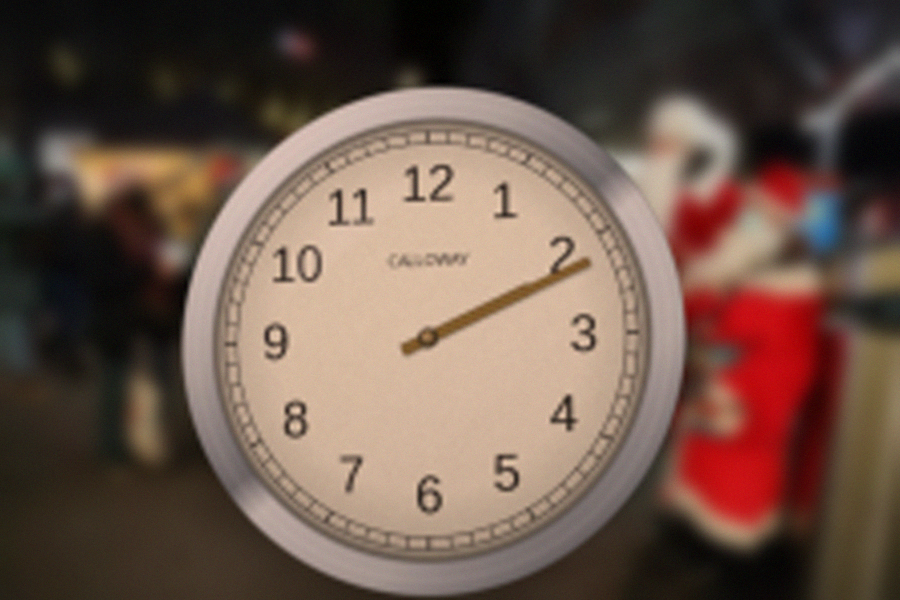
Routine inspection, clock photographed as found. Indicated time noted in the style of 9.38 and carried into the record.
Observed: 2.11
